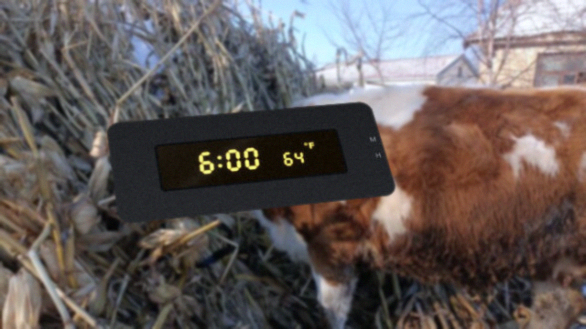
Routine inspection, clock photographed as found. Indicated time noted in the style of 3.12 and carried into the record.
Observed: 6.00
